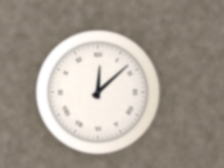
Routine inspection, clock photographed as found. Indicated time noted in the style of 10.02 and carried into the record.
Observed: 12.08
